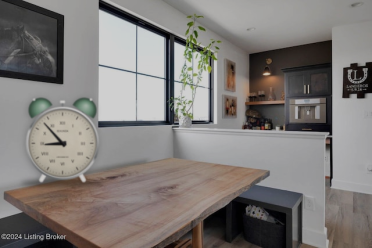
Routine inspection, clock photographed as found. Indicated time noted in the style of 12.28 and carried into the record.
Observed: 8.53
